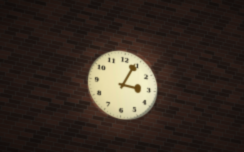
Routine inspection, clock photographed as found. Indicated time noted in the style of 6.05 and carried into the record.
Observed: 3.04
